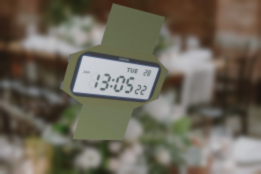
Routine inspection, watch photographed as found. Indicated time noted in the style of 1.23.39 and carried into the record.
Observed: 13.05.22
